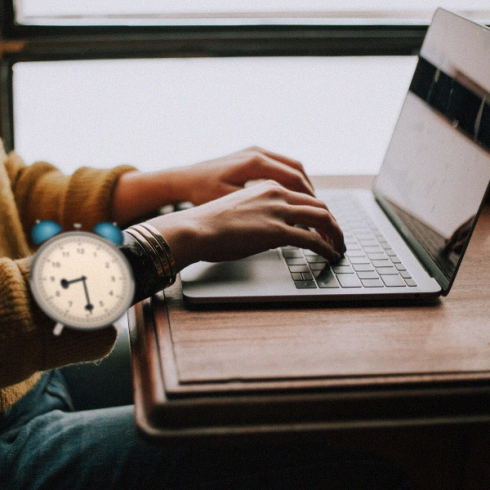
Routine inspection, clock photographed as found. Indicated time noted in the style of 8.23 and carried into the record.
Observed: 8.29
